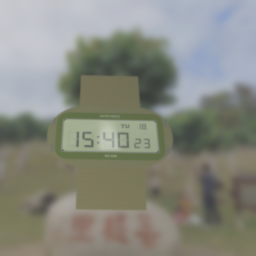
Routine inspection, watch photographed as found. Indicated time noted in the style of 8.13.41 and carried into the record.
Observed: 15.40.23
